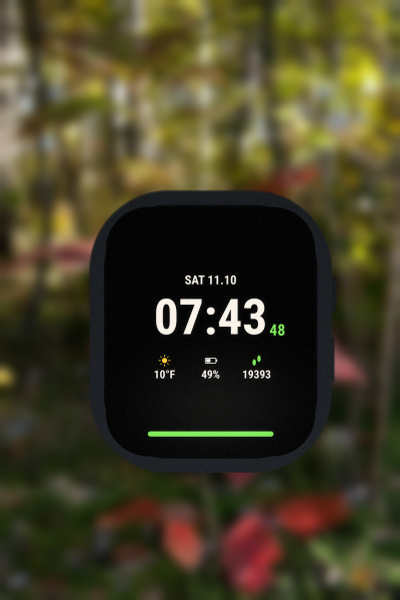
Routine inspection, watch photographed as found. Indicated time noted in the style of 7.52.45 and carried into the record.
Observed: 7.43.48
